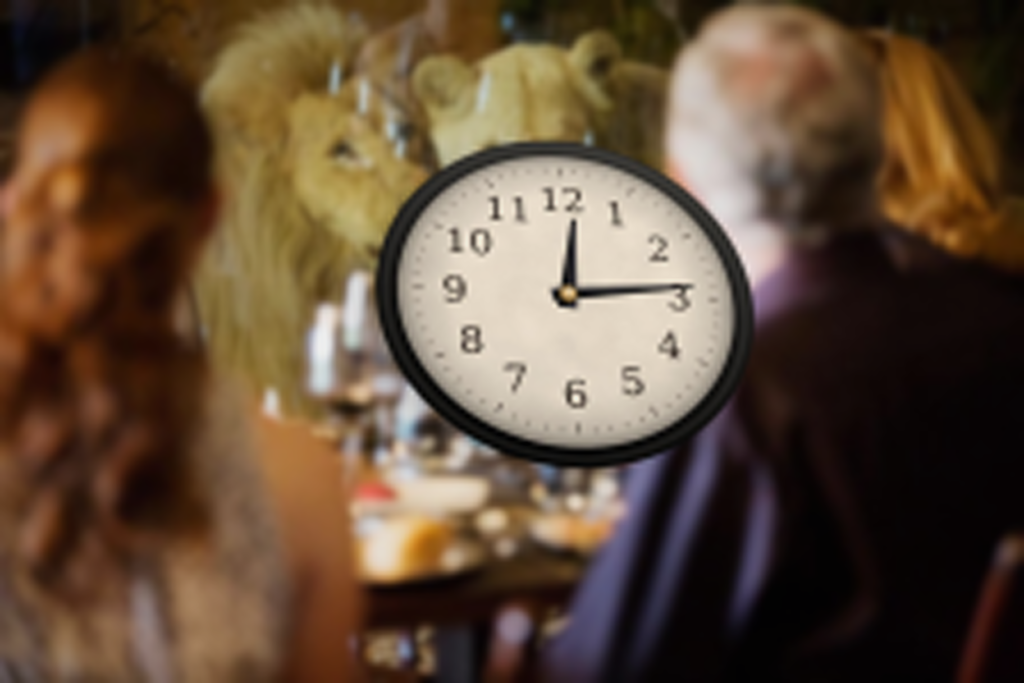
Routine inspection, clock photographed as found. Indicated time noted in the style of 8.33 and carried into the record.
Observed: 12.14
